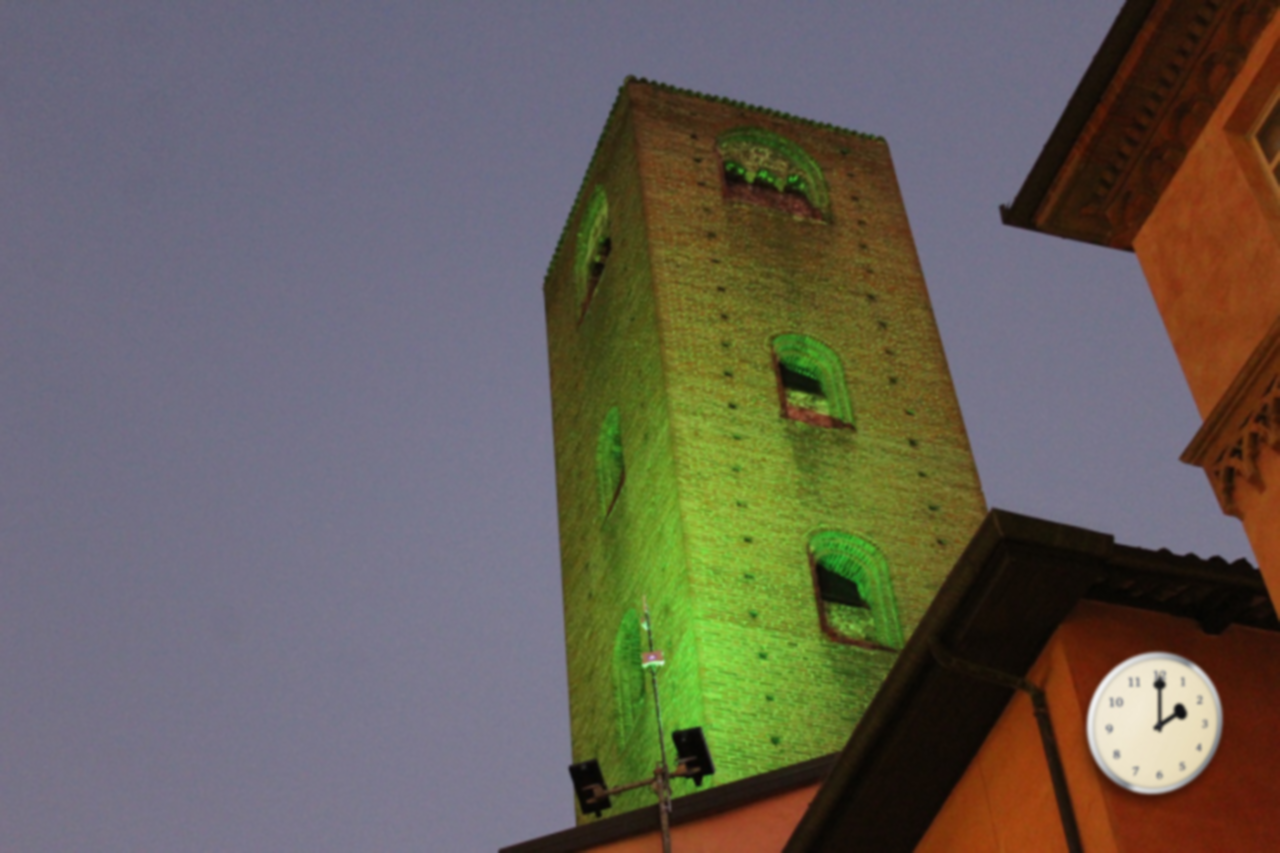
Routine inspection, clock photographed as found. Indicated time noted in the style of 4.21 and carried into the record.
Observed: 2.00
